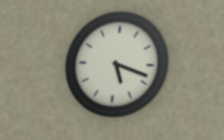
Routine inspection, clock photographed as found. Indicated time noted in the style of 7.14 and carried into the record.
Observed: 5.18
